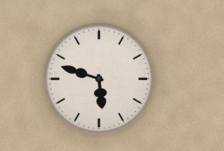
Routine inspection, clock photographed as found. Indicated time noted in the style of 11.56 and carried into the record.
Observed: 5.48
